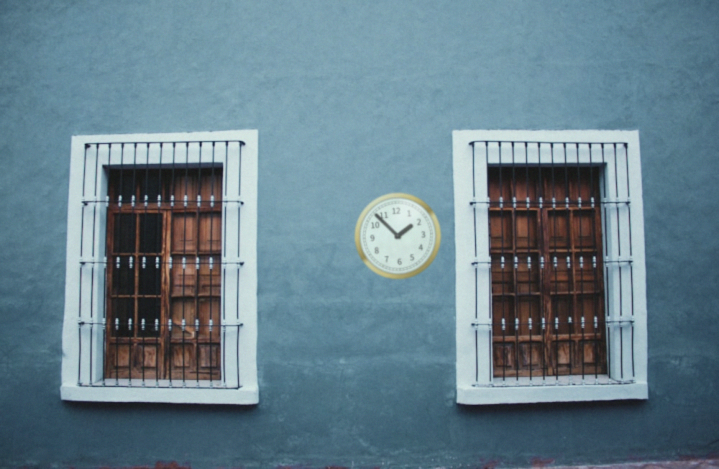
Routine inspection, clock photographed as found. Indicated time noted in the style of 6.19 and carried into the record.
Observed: 1.53
